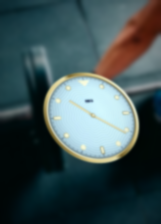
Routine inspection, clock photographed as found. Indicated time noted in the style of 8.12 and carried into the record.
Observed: 10.21
